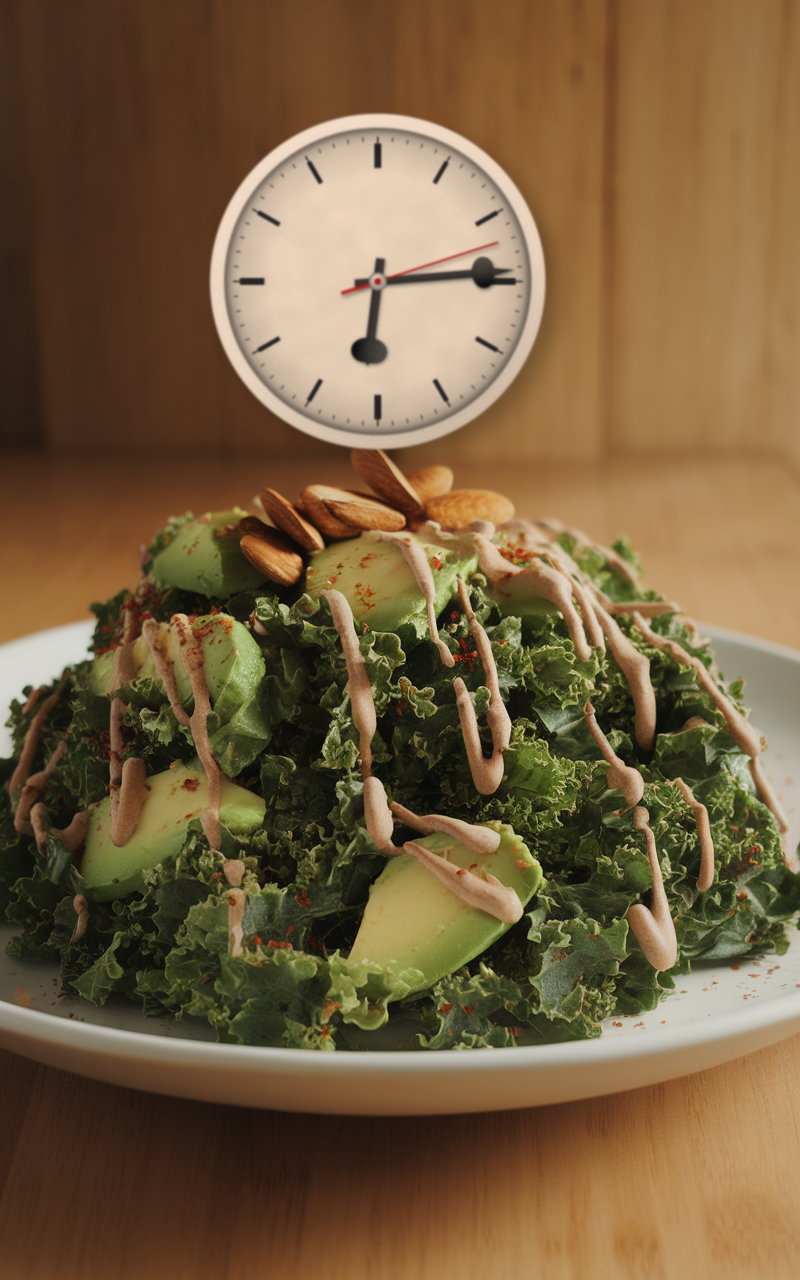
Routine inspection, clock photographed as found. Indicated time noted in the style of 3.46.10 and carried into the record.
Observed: 6.14.12
